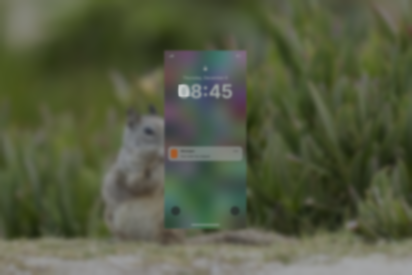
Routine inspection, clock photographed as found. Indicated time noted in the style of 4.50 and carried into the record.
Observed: 8.45
